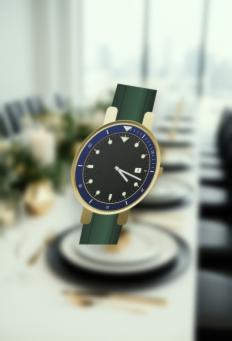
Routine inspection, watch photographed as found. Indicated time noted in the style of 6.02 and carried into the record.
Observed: 4.18
